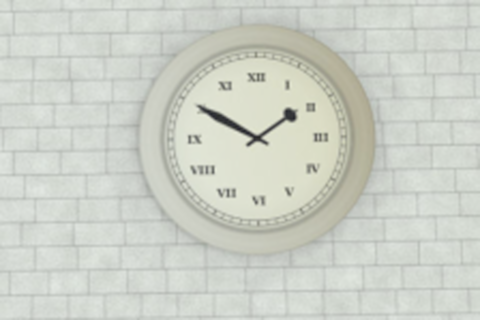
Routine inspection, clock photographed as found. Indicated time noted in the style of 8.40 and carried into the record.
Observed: 1.50
